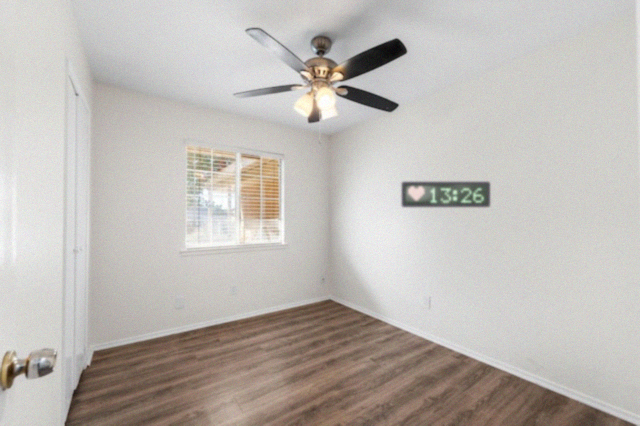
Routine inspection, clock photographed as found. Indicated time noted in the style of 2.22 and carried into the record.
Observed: 13.26
